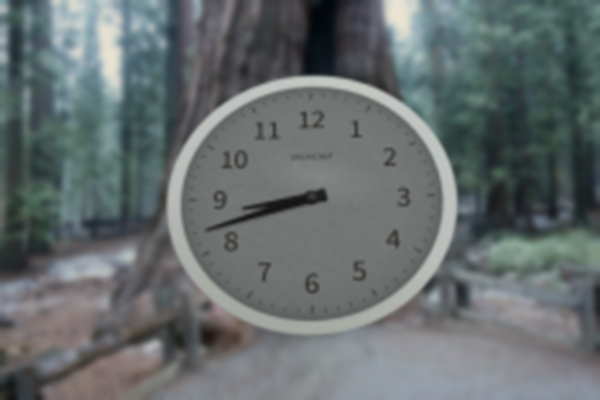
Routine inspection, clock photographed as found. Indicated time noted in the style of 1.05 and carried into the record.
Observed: 8.42
